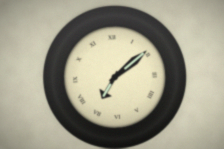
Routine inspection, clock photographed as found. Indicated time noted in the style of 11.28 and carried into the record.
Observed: 7.09
